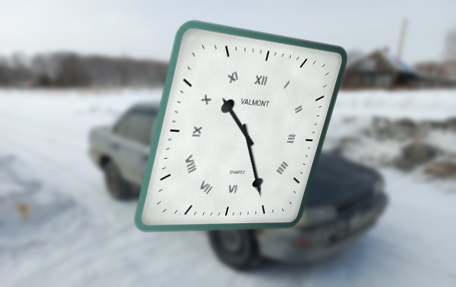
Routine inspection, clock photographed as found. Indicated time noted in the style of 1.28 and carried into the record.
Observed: 10.25
